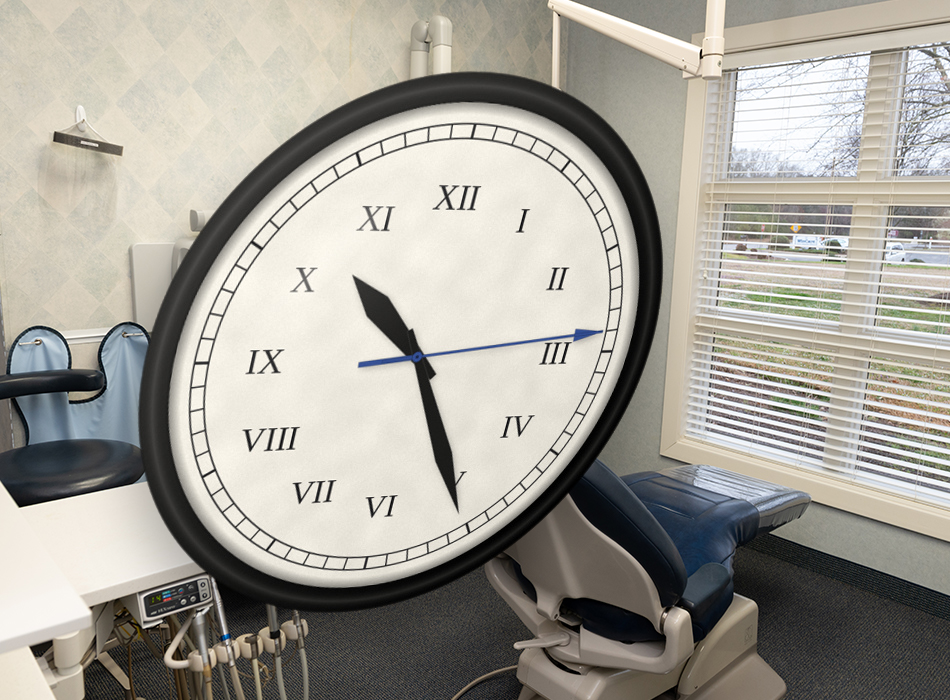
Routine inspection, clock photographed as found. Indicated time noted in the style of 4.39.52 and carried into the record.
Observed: 10.25.14
